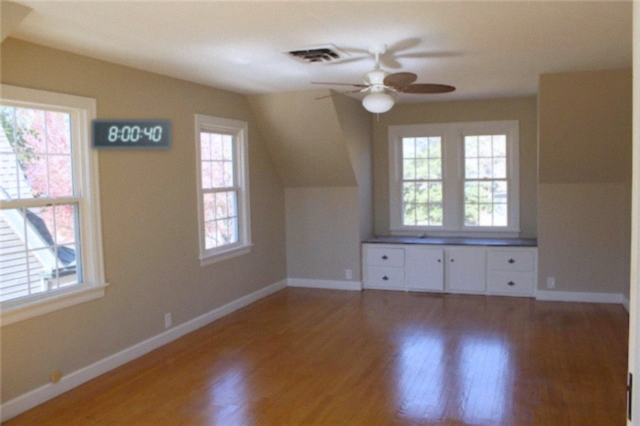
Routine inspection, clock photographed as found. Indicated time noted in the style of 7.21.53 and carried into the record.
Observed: 8.00.40
